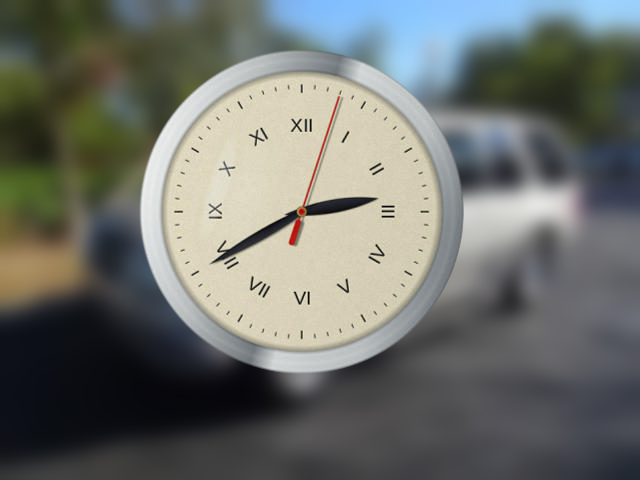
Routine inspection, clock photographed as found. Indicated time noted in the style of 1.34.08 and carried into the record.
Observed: 2.40.03
